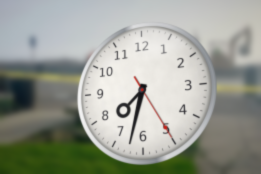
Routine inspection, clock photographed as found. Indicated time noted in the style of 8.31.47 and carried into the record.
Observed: 7.32.25
